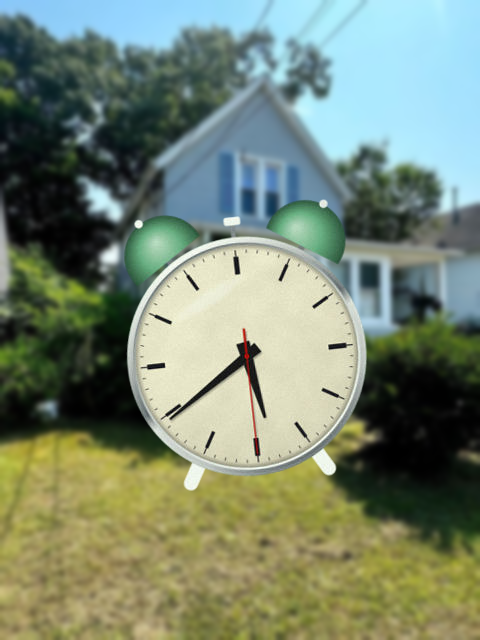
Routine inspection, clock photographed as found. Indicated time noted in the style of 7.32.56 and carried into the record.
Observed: 5.39.30
